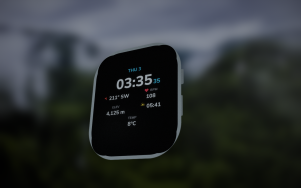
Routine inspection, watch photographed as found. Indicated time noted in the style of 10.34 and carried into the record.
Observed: 3.35
